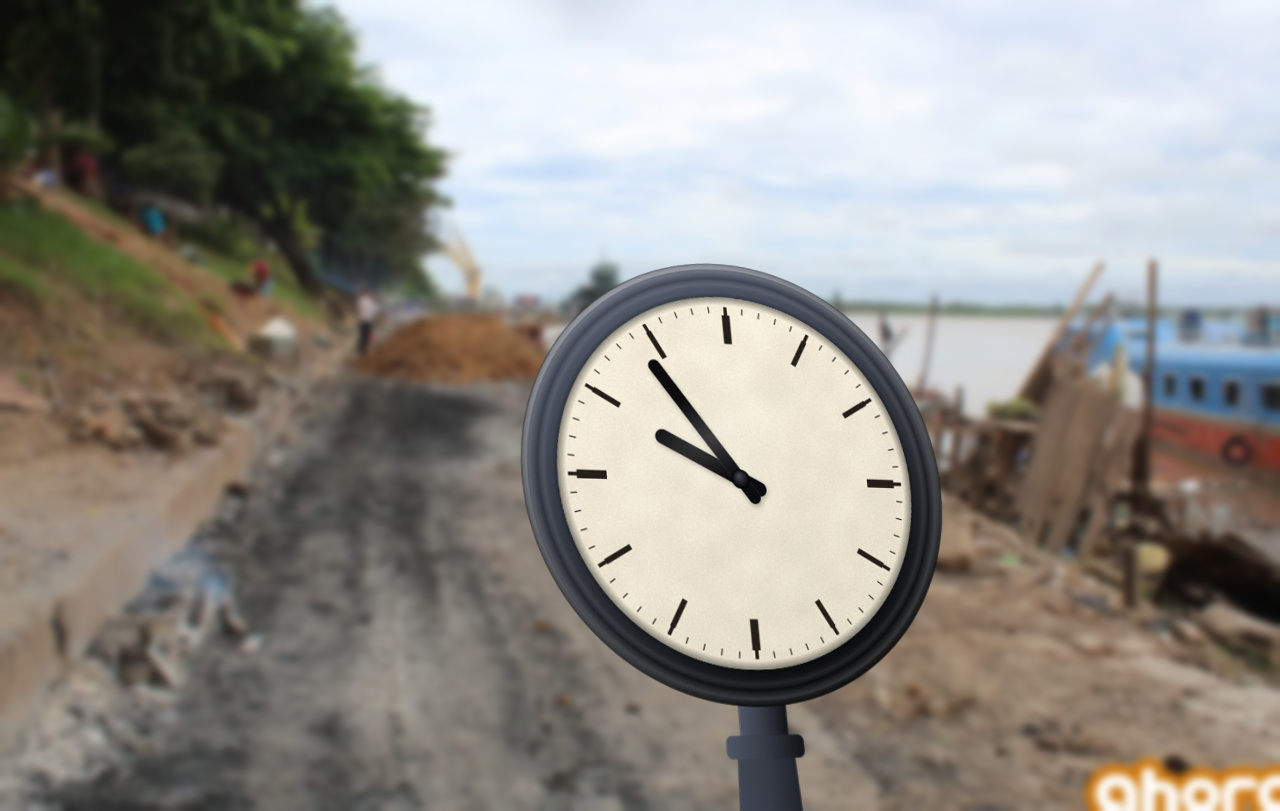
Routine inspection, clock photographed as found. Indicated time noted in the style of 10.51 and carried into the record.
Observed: 9.54
